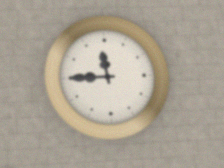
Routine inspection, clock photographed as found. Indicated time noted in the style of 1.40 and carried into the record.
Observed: 11.45
